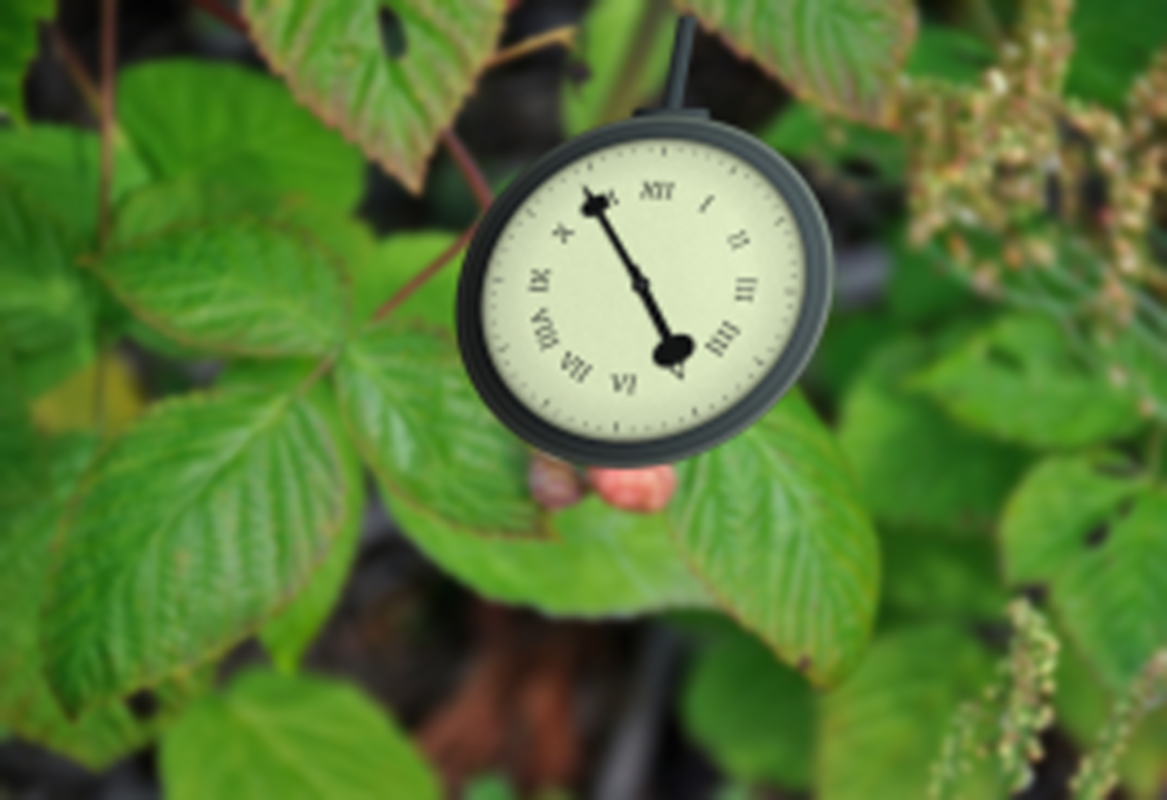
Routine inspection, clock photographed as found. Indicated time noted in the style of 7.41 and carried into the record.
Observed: 4.54
